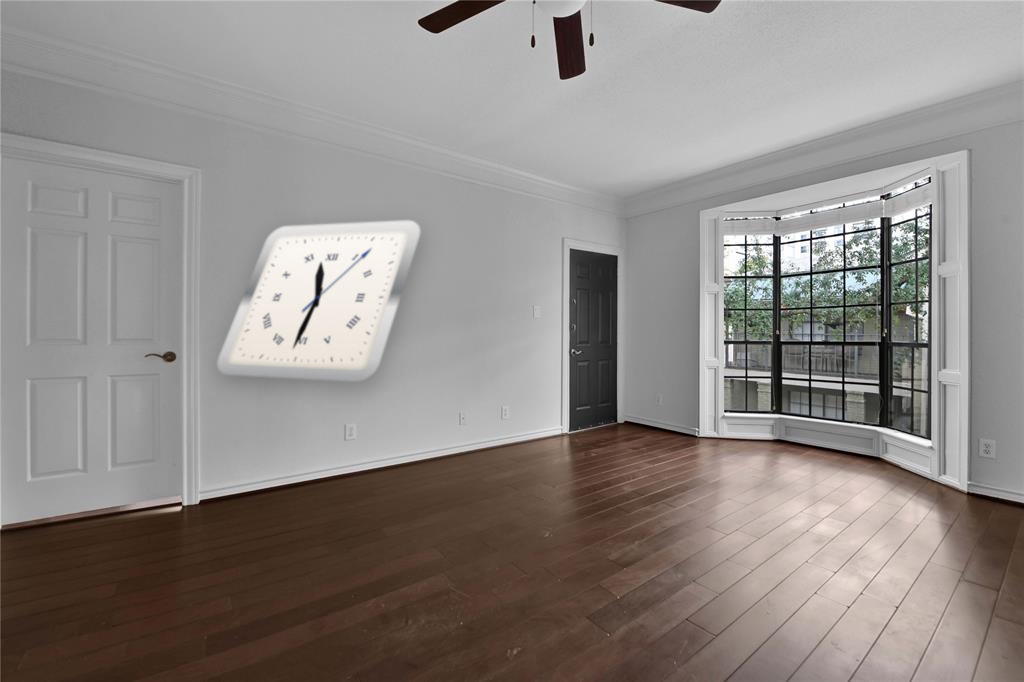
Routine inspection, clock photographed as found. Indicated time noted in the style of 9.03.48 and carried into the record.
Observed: 11.31.06
